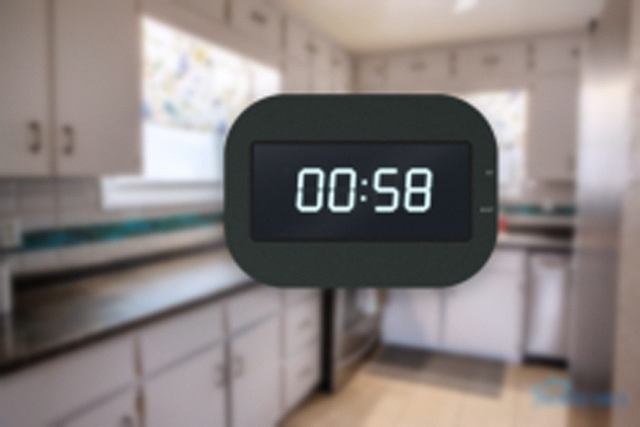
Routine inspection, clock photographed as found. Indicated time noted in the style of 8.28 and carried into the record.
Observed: 0.58
